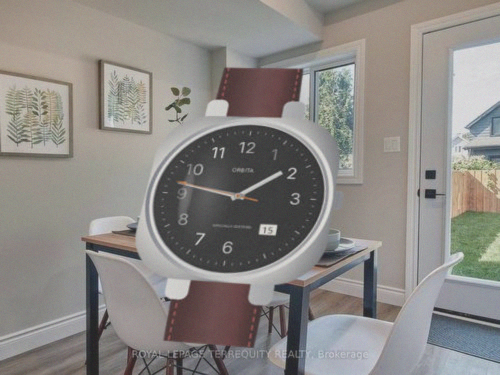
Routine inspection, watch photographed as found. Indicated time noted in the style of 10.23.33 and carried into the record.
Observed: 1.46.47
